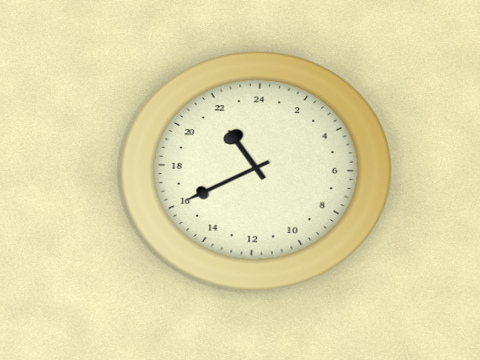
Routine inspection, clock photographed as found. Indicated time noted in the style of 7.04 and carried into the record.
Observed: 21.40
